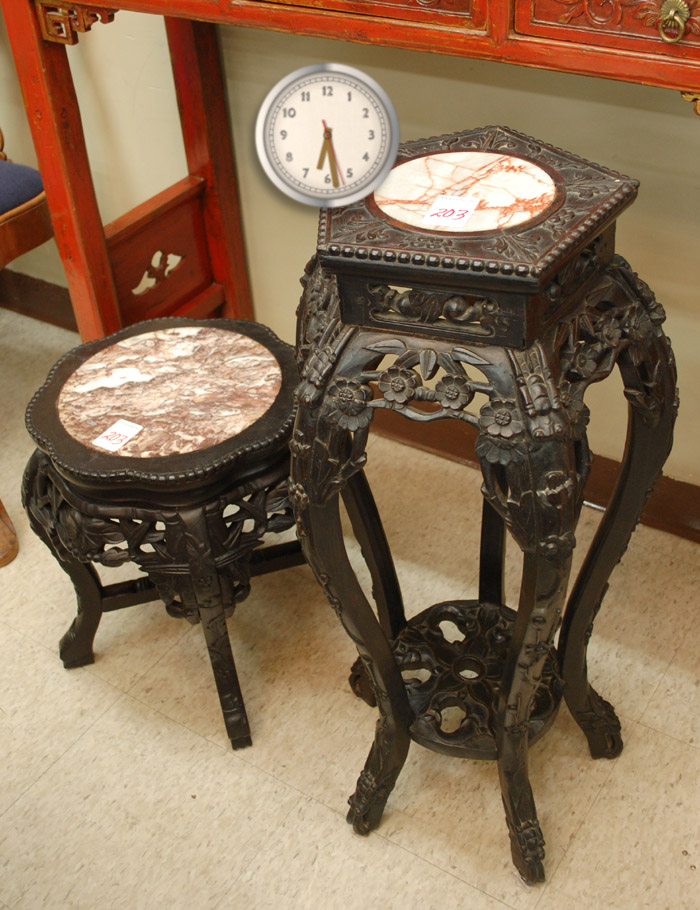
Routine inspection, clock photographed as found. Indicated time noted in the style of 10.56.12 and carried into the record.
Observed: 6.28.27
